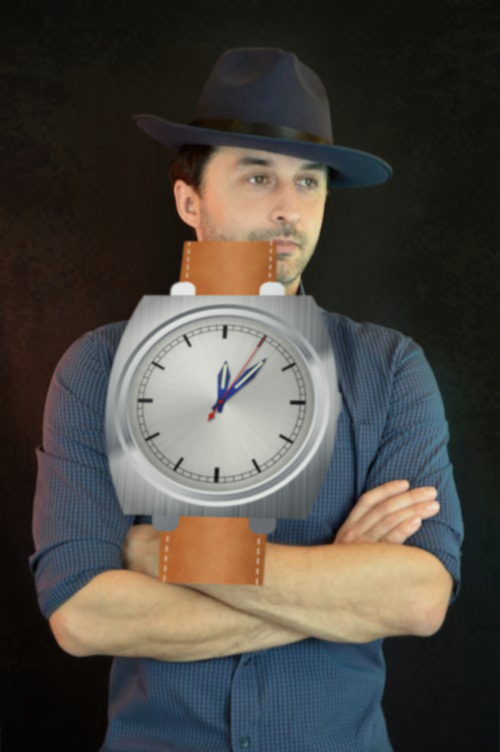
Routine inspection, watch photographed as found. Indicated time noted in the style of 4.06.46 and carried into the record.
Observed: 12.07.05
